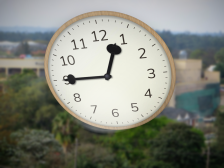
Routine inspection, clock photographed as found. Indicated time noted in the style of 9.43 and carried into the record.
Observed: 12.45
